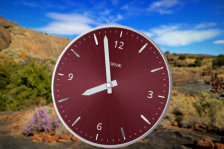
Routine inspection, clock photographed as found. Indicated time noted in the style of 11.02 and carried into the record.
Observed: 7.57
